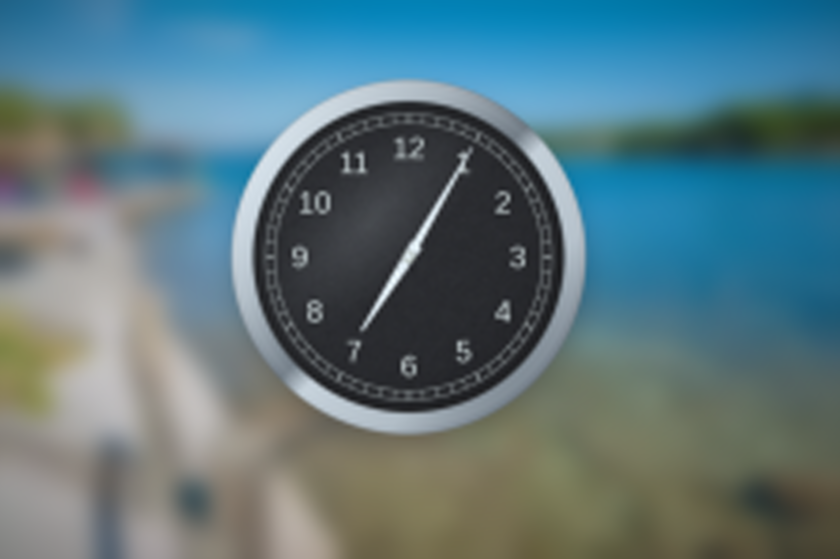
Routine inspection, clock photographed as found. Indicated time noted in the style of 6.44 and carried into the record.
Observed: 7.05
